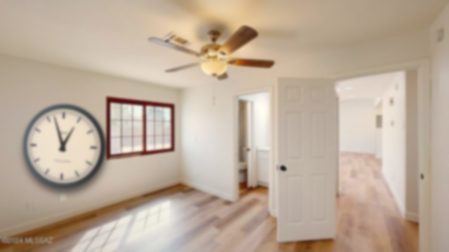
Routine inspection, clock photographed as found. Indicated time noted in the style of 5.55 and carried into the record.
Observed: 12.57
